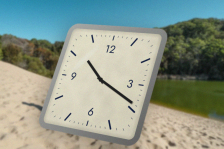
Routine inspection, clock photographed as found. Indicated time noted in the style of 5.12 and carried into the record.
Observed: 10.19
